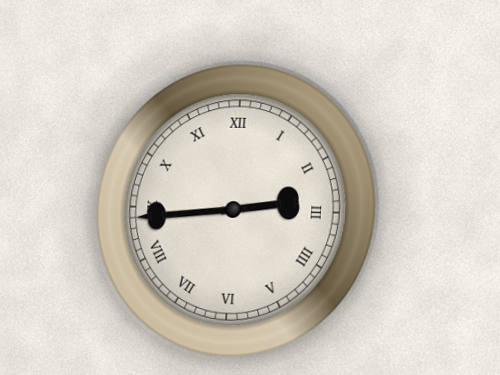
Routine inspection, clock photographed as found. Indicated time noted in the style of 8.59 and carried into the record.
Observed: 2.44
